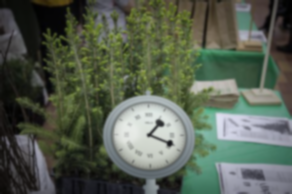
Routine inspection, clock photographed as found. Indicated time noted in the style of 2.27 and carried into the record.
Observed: 1.19
